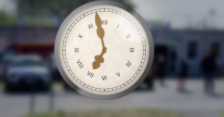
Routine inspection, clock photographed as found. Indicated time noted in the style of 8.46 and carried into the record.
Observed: 6.58
